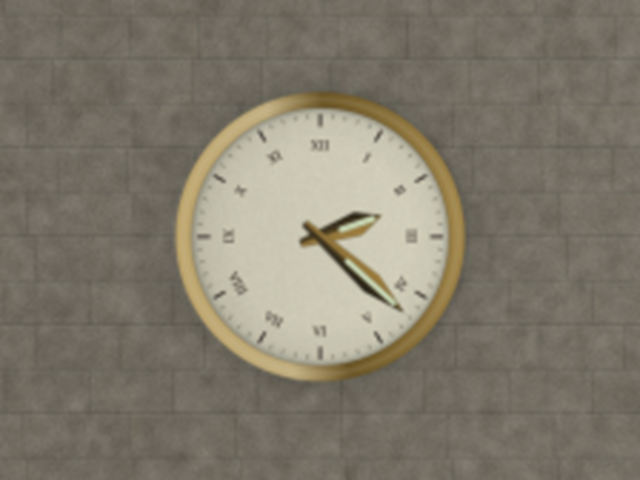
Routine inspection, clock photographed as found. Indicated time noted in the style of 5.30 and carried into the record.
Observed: 2.22
